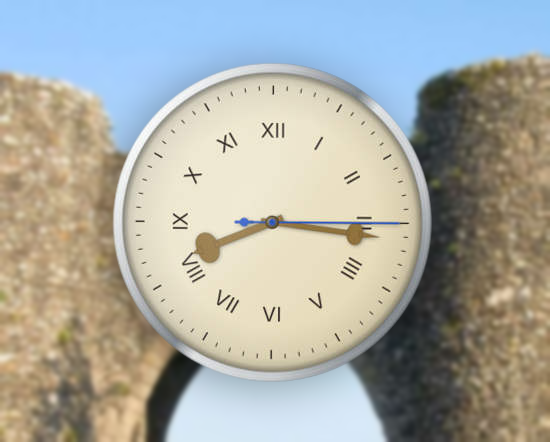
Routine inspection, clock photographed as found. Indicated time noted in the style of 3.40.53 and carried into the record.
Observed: 8.16.15
